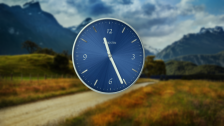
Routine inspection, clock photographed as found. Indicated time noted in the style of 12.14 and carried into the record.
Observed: 11.26
